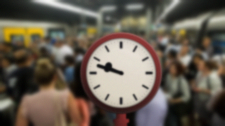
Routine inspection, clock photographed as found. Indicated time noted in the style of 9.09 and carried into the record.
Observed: 9.48
